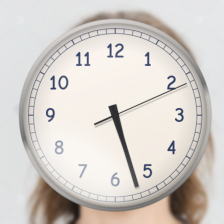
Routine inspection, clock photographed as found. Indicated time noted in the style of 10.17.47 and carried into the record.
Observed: 5.27.11
